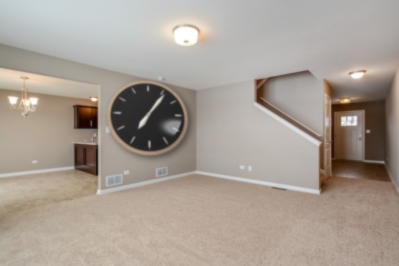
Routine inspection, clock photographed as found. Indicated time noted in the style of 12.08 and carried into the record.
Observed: 7.06
